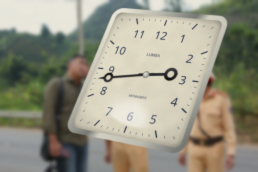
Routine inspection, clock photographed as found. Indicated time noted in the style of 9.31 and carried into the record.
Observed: 2.43
